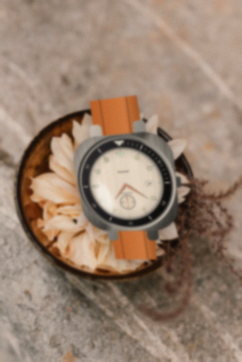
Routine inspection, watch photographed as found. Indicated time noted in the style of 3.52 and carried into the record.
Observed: 7.21
